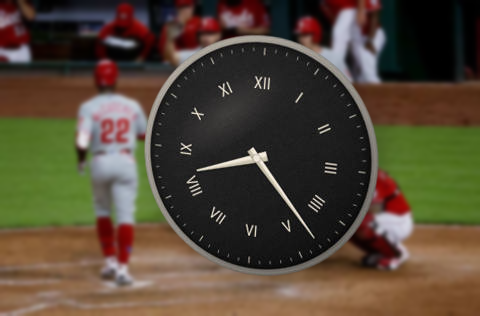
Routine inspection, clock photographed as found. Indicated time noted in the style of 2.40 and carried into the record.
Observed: 8.23
